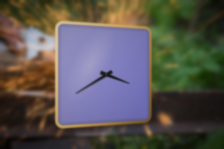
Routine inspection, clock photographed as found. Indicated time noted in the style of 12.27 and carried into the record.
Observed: 3.40
